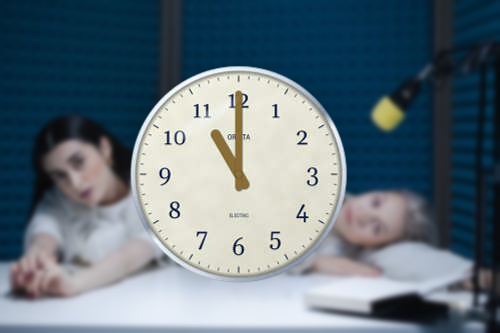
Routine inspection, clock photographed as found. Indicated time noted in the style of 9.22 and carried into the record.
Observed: 11.00
